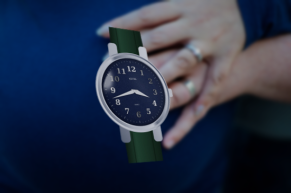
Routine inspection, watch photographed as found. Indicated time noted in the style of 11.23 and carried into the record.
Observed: 3.42
